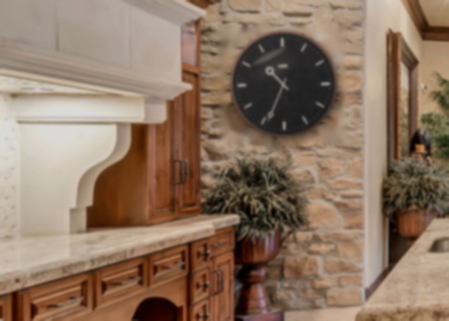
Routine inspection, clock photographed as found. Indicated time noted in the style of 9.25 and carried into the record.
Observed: 10.34
